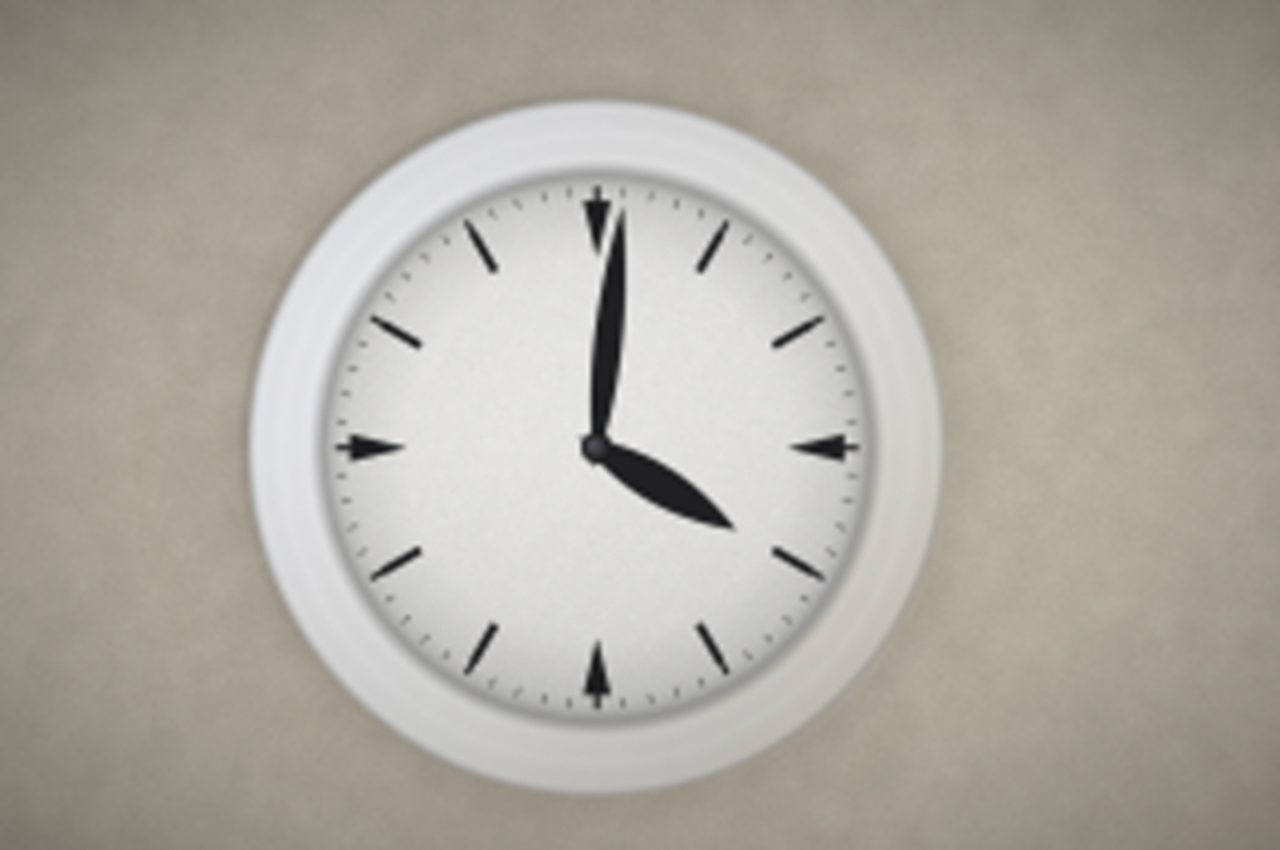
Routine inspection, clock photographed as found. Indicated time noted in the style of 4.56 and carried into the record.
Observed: 4.01
